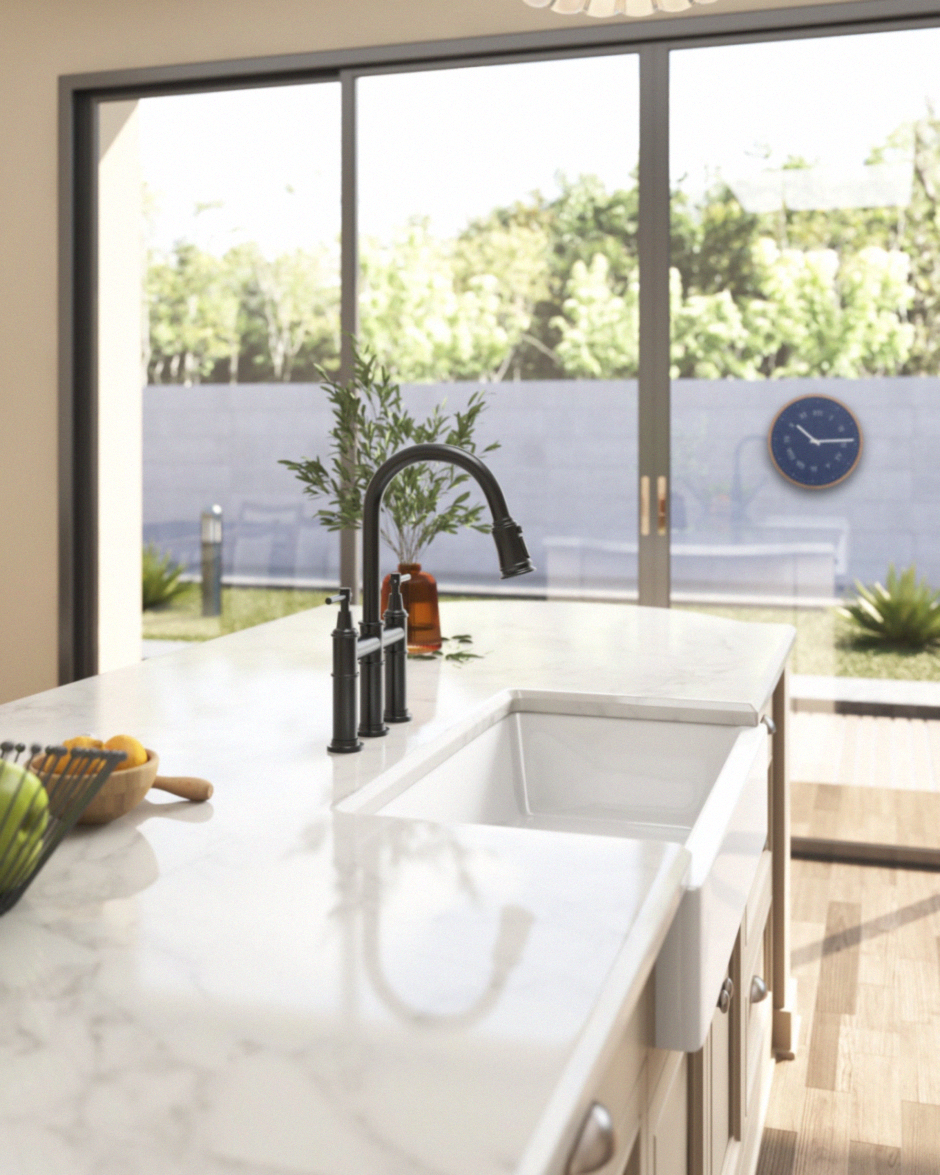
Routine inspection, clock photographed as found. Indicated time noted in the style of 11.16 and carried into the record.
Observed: 10.14
